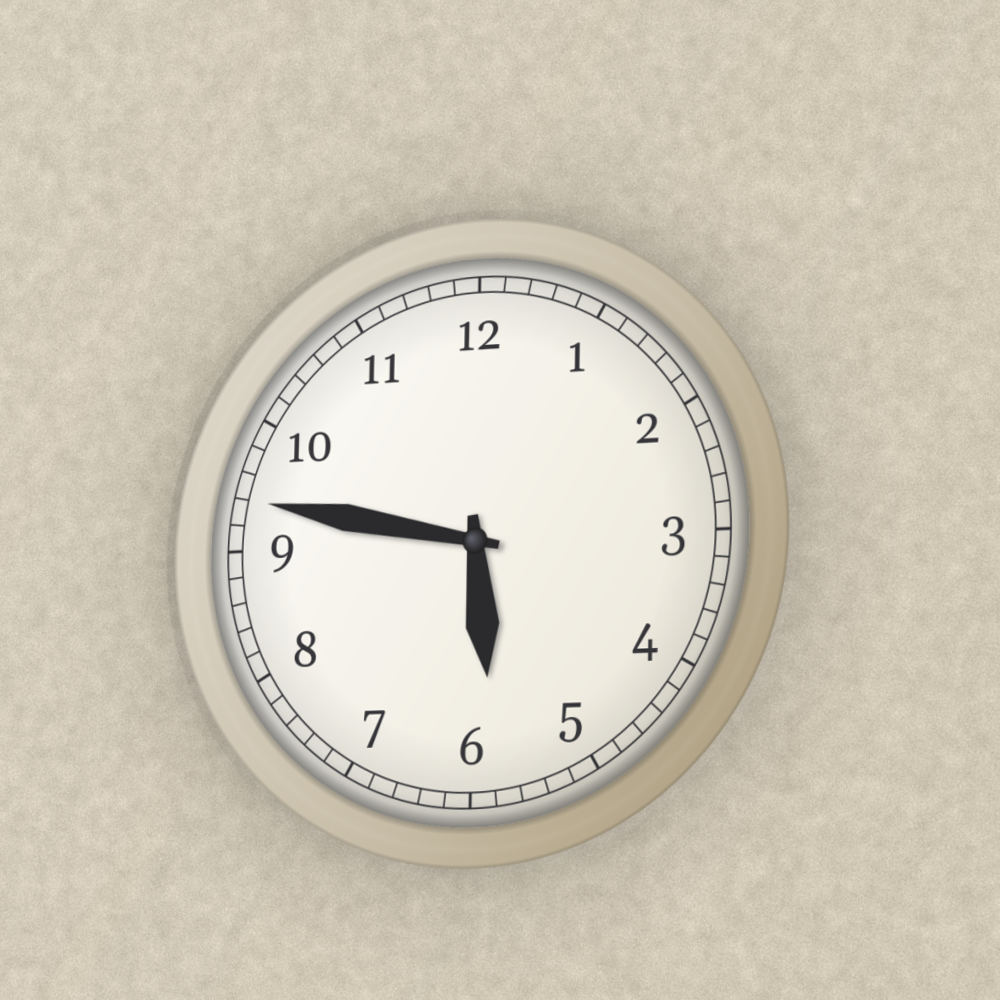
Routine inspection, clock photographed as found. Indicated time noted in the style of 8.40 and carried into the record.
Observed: 5.47
